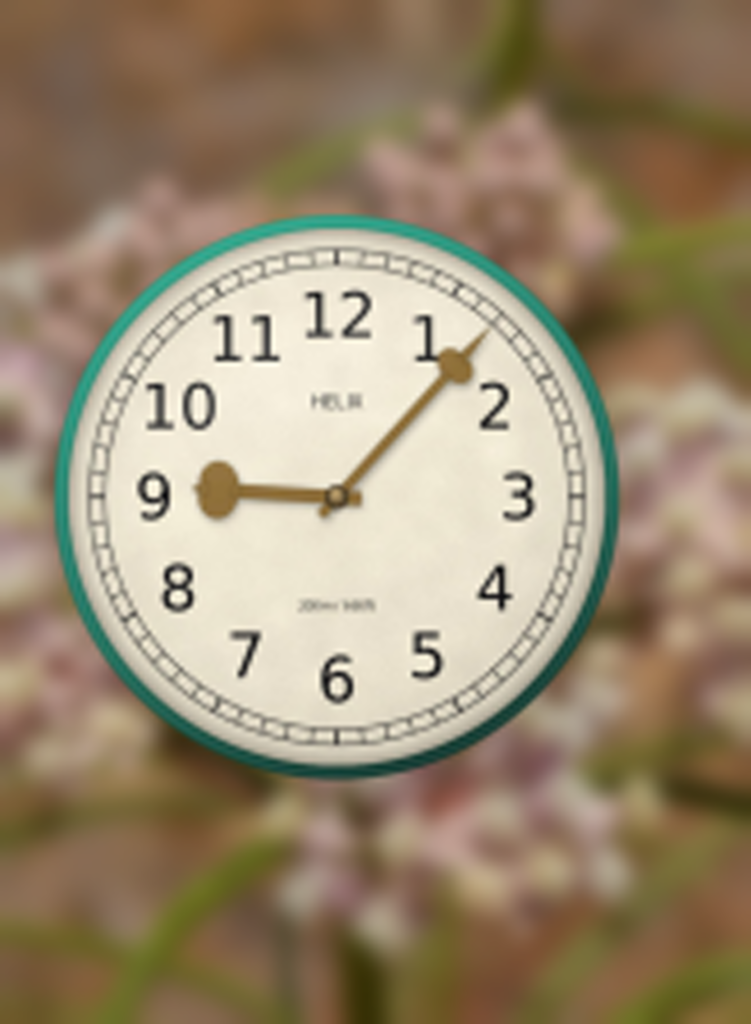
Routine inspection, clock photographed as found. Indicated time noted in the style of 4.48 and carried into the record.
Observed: 9.07
